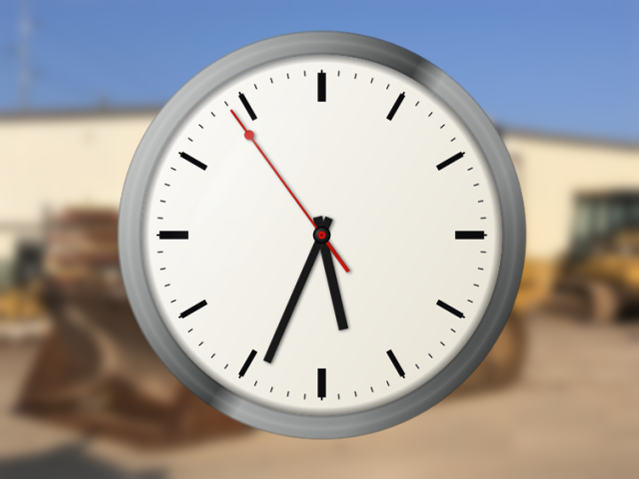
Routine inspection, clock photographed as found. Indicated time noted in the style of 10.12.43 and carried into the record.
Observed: 5.33.54
